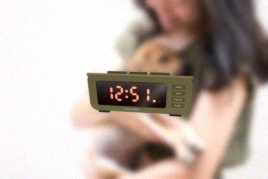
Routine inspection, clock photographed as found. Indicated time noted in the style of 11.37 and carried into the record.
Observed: 12.51
